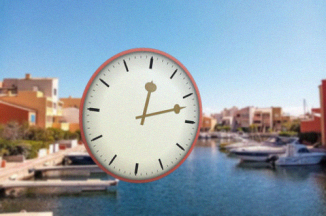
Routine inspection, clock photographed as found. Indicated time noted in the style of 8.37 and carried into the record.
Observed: 12.12
